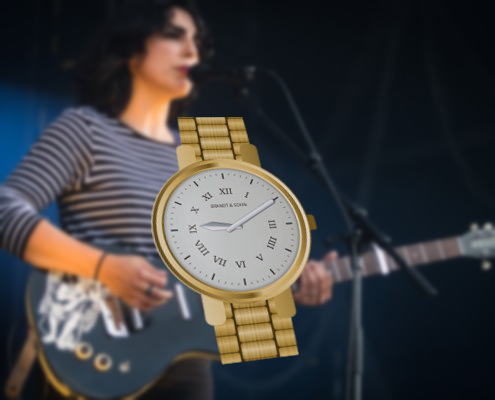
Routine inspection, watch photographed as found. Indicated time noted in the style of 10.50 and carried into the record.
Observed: 9.10
